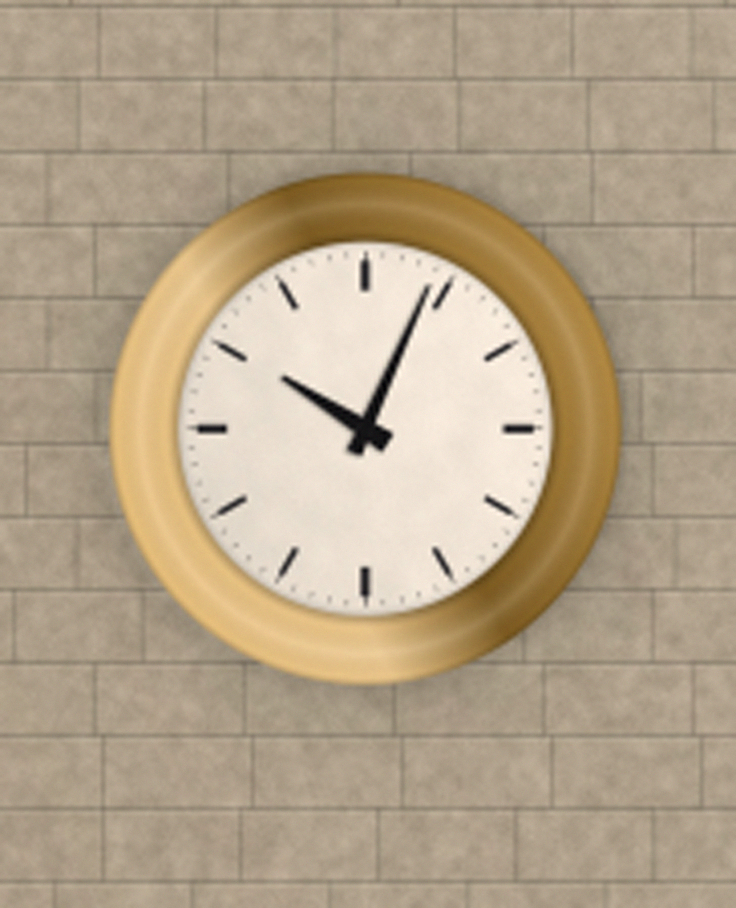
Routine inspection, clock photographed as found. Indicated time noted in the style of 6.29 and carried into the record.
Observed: 10.04
